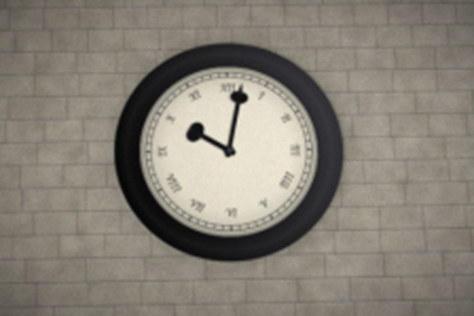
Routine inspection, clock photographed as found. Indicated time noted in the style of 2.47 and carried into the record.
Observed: 10.02
